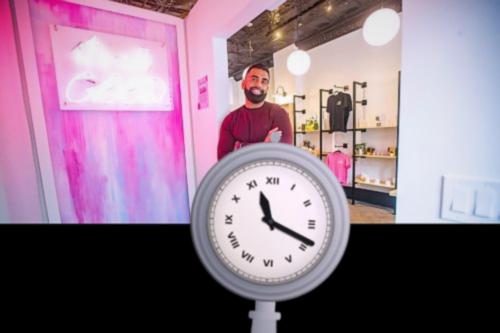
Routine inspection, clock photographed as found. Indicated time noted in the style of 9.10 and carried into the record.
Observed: 11.19
